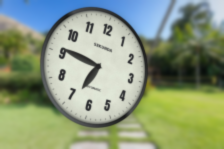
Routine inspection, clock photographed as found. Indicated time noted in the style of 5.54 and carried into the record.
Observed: 6.46
